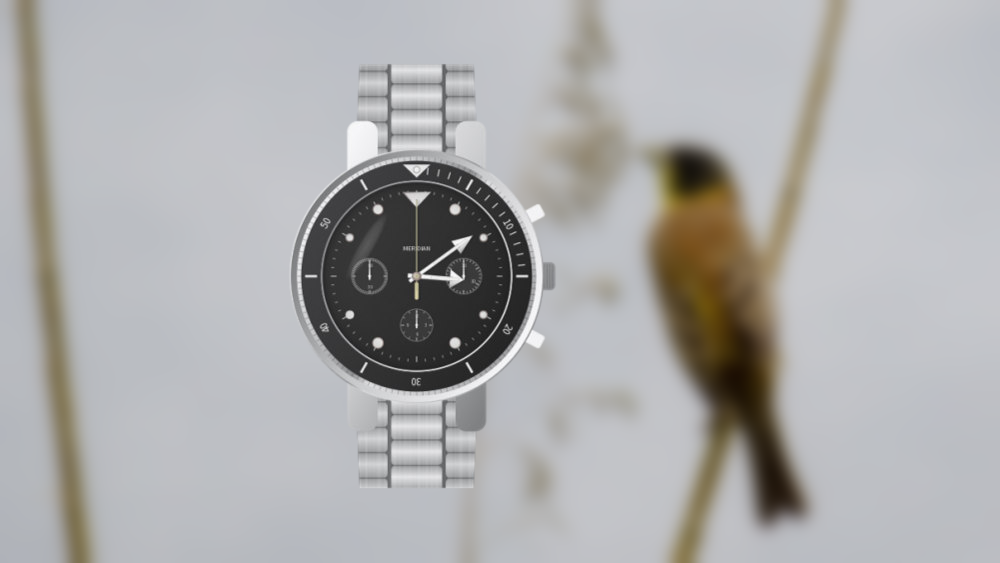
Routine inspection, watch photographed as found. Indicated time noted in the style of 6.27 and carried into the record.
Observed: 3.09
